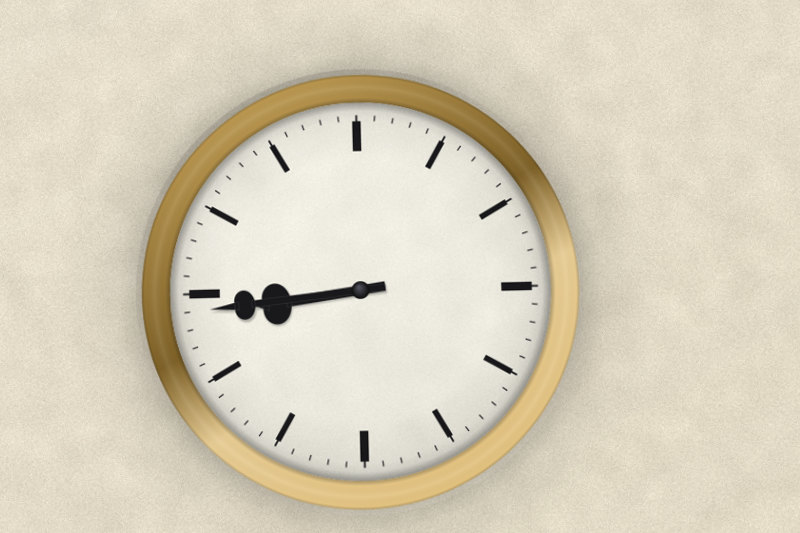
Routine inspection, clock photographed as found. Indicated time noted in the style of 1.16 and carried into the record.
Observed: 8.44
